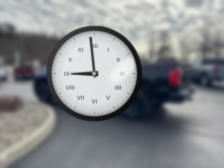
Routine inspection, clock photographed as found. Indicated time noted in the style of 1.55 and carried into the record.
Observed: 8.59
